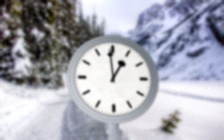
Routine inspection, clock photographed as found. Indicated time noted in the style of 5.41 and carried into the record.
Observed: 12.59
